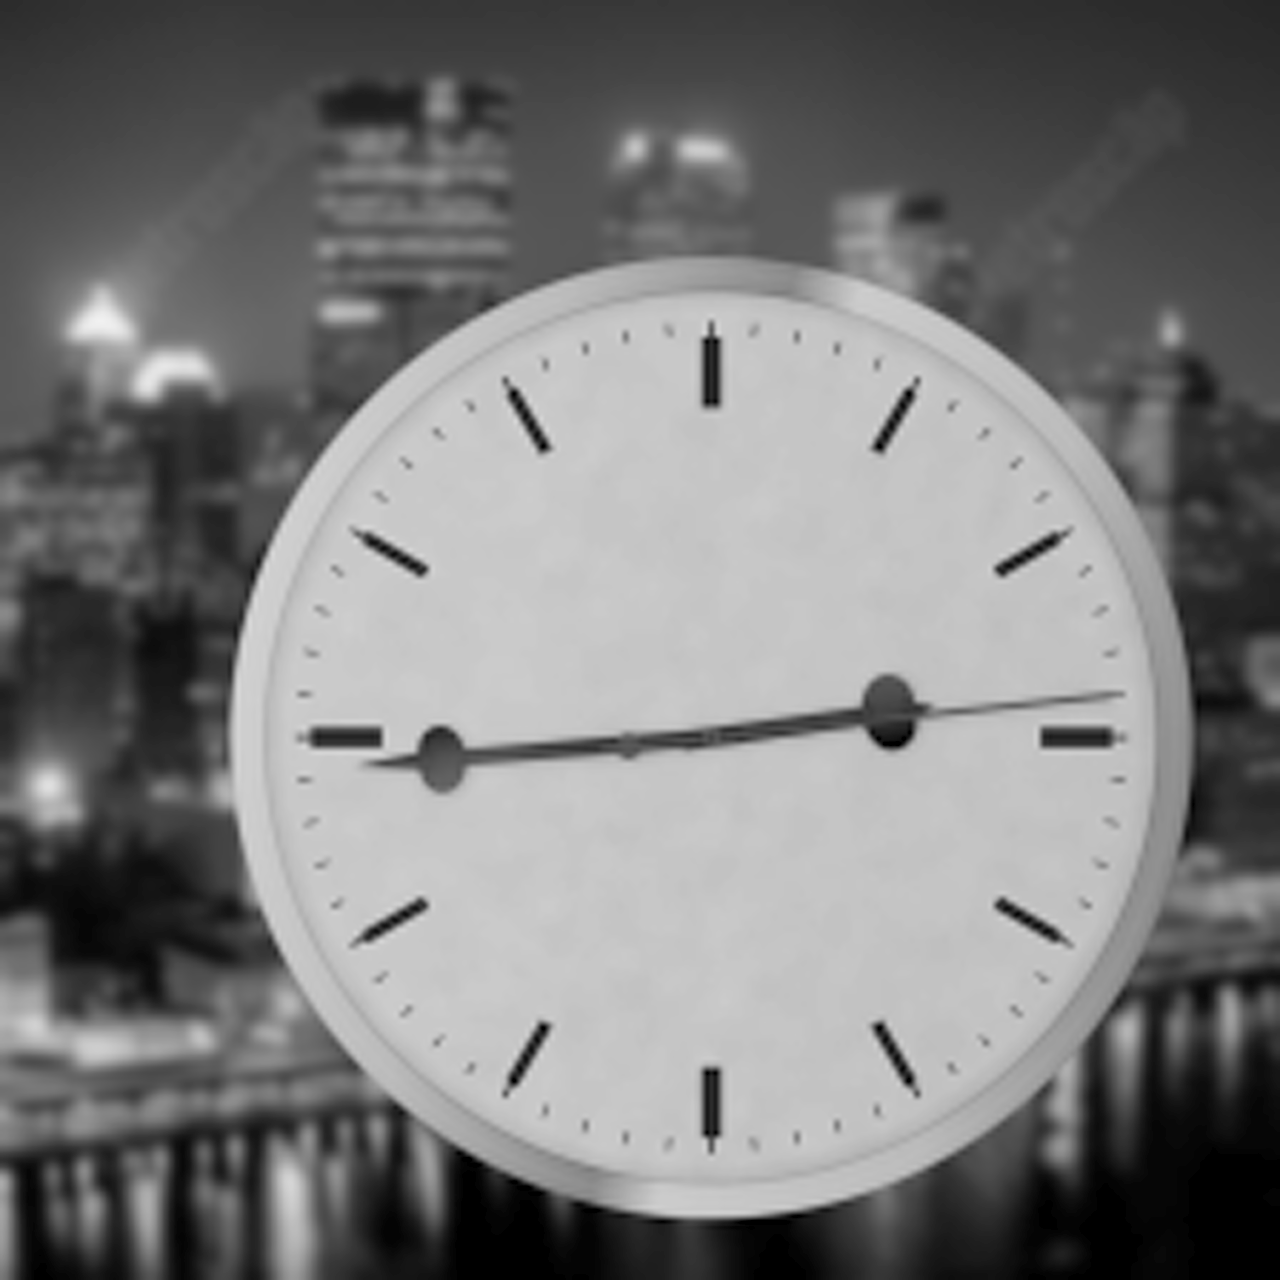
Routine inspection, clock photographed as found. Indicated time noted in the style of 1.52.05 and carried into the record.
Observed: 2.44.14
